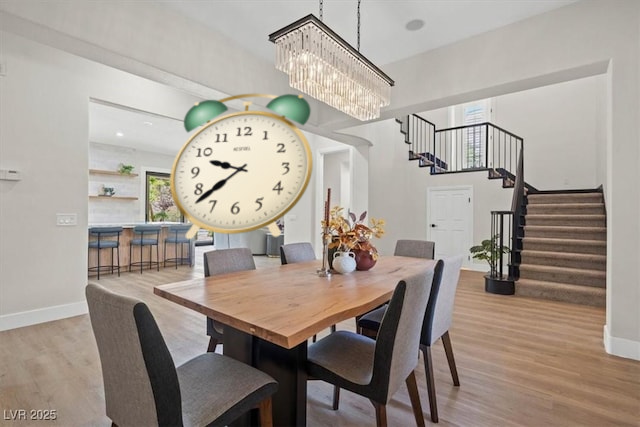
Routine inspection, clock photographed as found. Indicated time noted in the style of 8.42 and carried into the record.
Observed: 9.38
